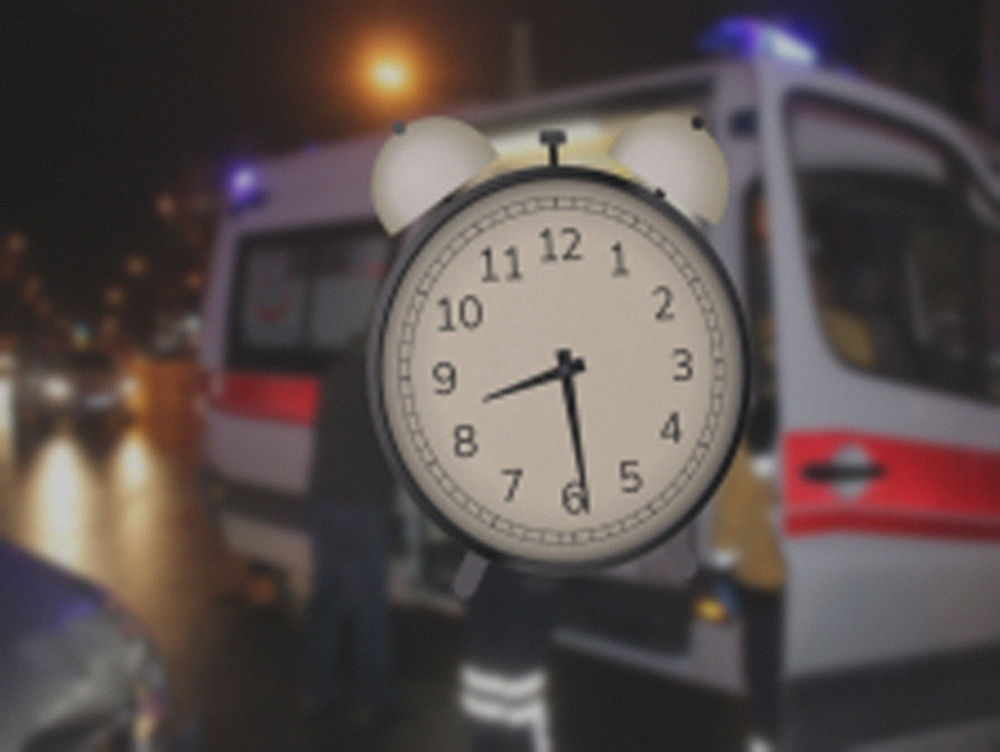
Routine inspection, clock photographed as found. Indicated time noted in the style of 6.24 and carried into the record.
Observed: 8.29
